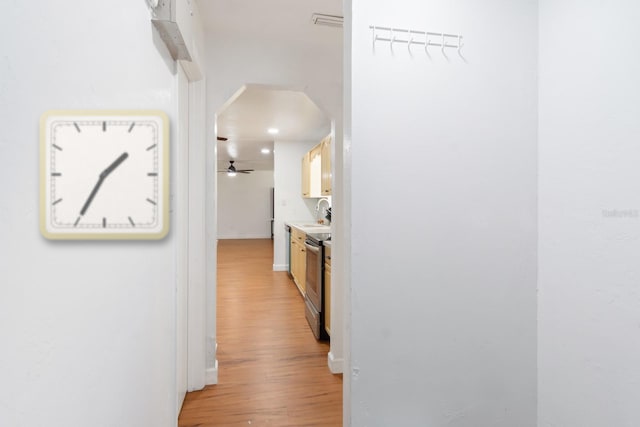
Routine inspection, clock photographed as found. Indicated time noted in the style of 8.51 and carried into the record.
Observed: 1.35
